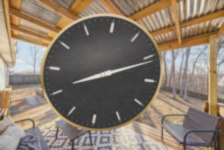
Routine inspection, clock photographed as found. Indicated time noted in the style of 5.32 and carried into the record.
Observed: 8.11
